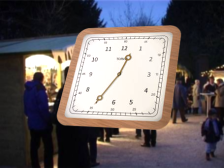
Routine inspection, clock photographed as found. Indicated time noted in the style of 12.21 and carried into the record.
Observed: 12.35
